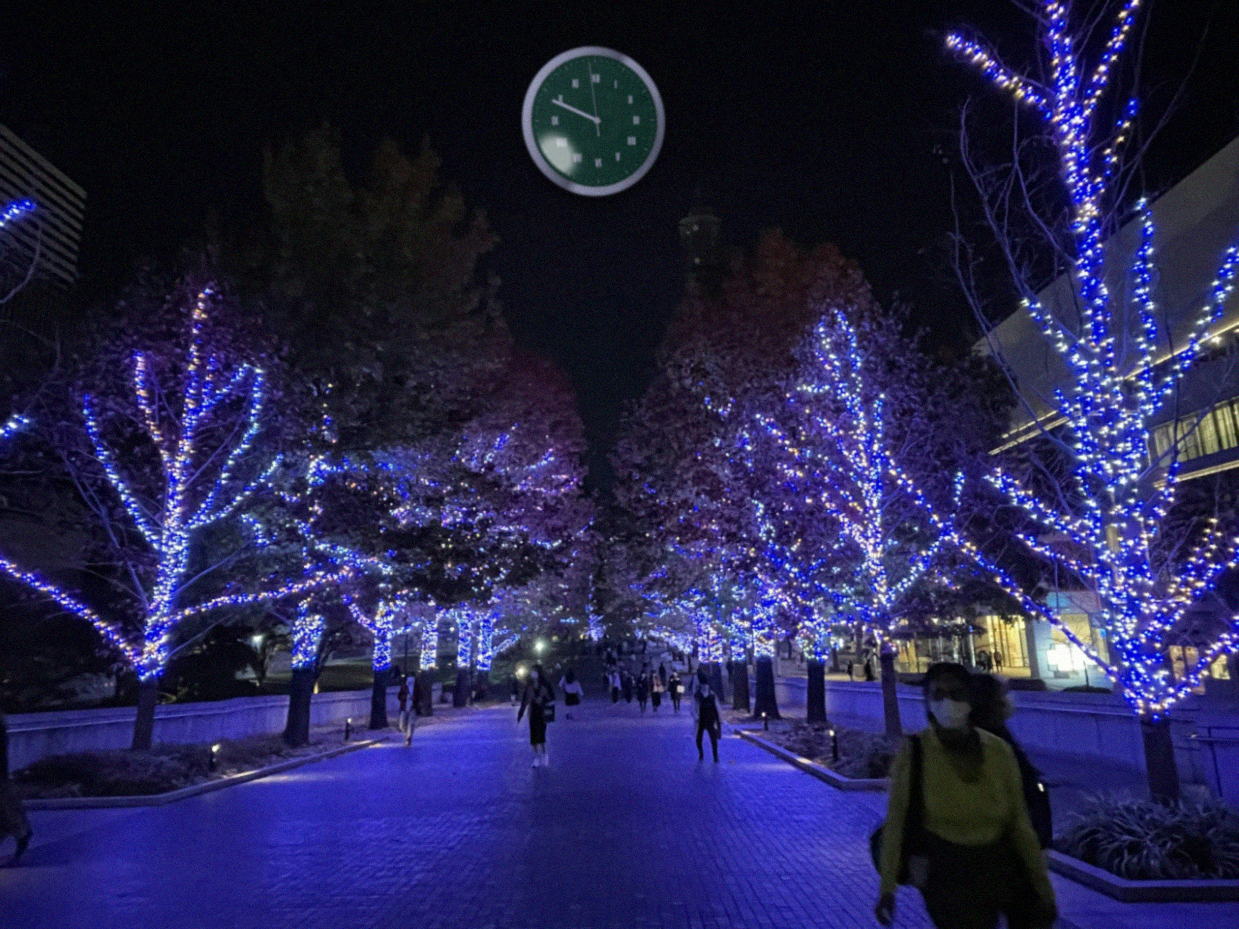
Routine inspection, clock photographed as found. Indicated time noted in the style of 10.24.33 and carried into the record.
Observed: 9.48.59
